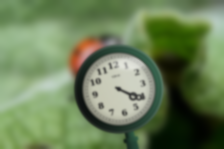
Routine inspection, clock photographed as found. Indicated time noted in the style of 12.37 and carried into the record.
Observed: 4.21
